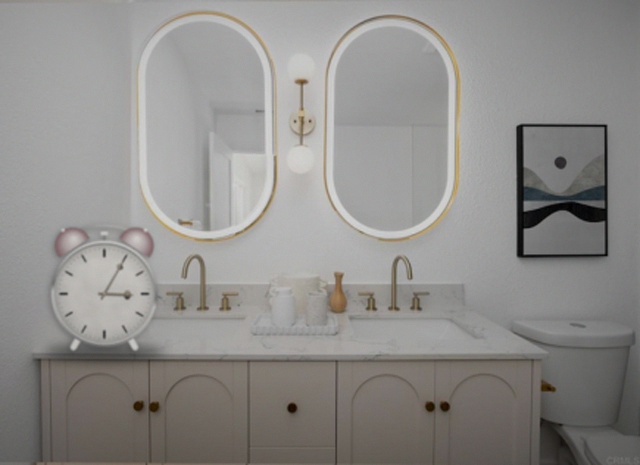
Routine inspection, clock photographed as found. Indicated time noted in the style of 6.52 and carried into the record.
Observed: 3.05
